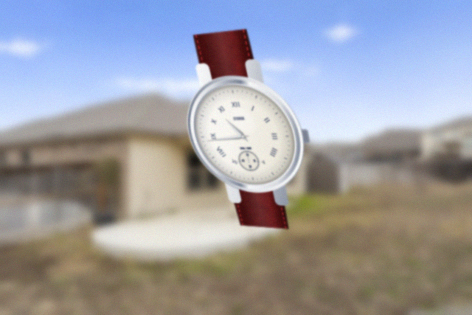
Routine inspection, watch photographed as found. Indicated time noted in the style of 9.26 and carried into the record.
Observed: 10.44
